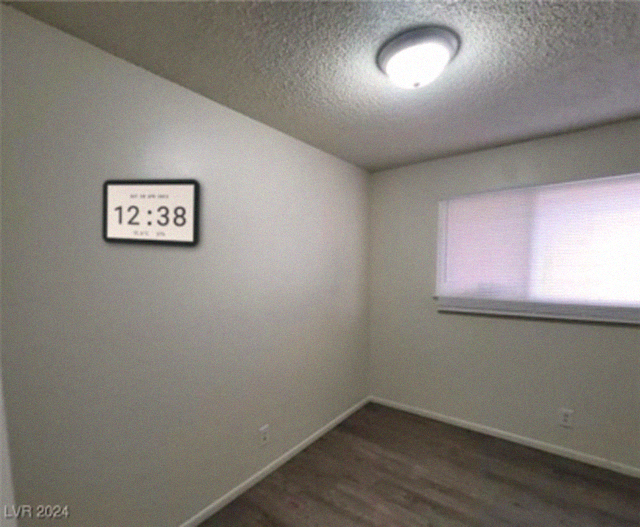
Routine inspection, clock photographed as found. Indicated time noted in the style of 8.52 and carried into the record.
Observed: 12.38
